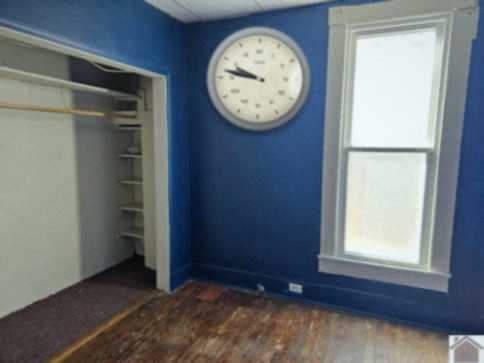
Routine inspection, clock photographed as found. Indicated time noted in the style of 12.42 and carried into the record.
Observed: 9.47
